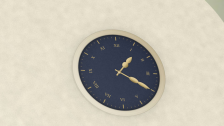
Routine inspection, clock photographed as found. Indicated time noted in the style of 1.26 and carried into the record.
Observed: 1.20
